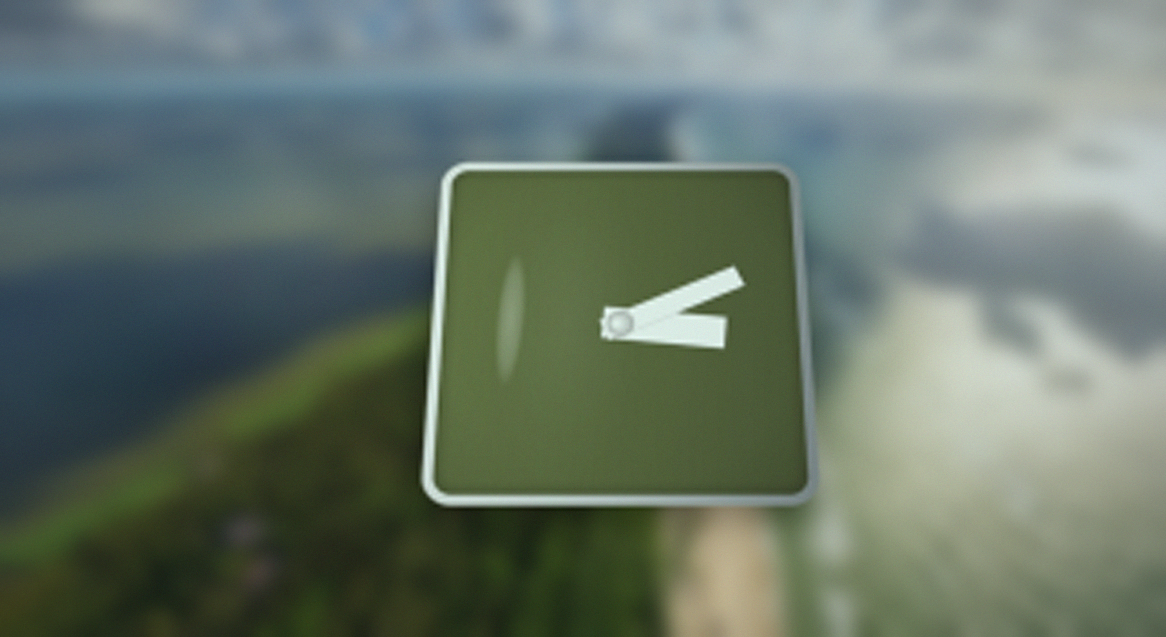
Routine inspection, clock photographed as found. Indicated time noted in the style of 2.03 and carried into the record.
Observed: 3.11
